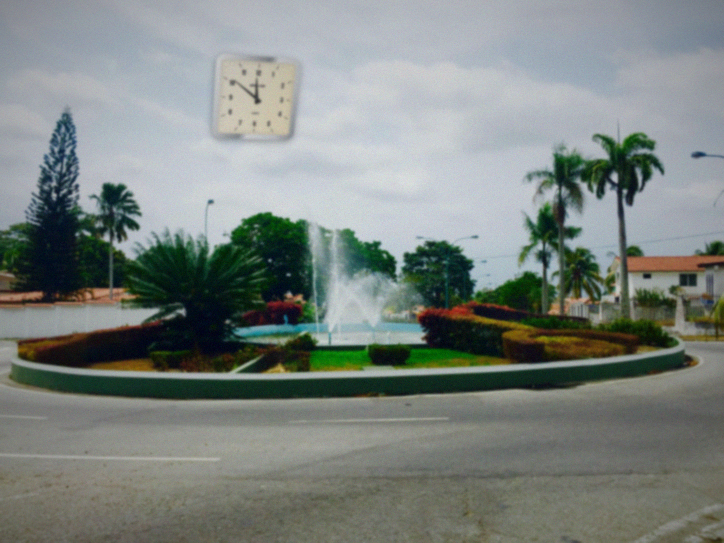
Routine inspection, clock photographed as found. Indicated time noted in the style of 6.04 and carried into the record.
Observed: 11.51
